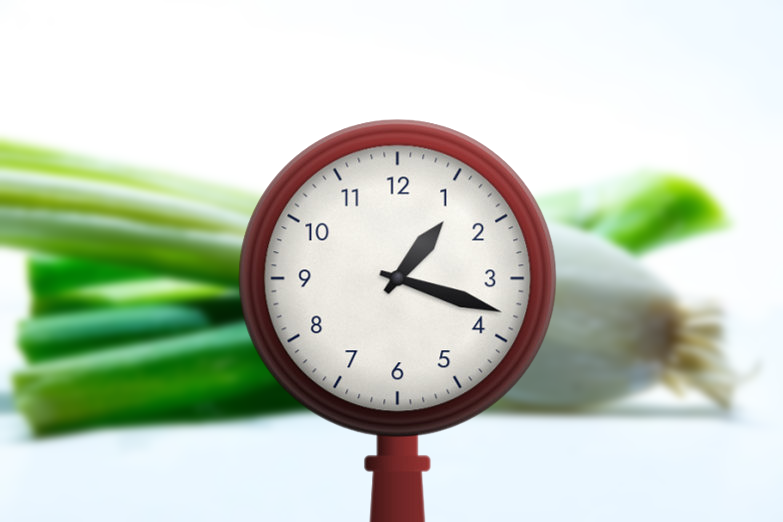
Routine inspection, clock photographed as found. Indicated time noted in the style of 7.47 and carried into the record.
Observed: 1.18
